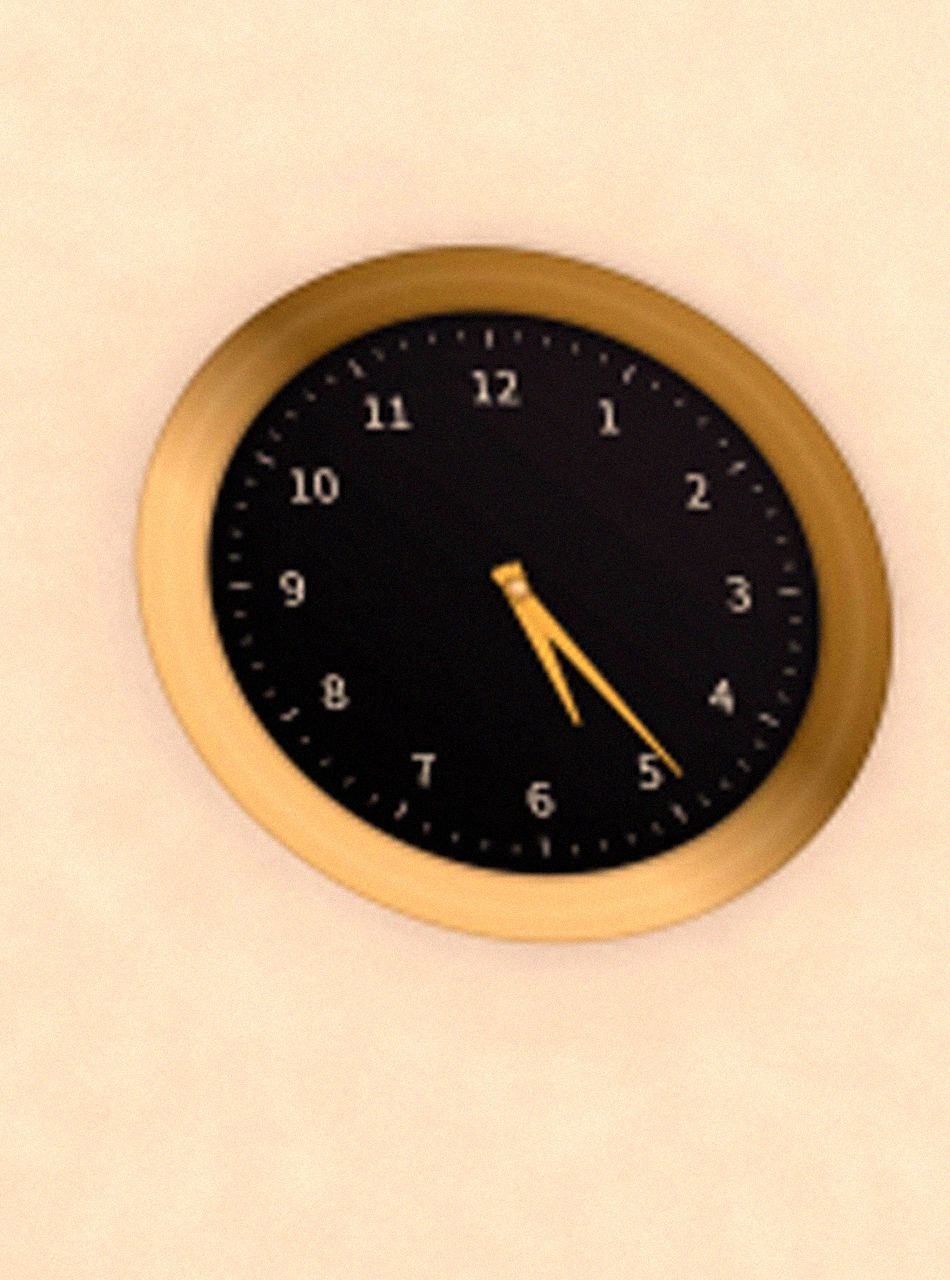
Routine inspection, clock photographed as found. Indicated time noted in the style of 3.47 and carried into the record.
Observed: 5.24
